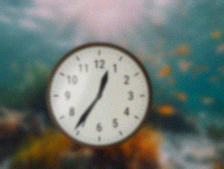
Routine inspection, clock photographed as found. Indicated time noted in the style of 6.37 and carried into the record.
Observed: 12.36
